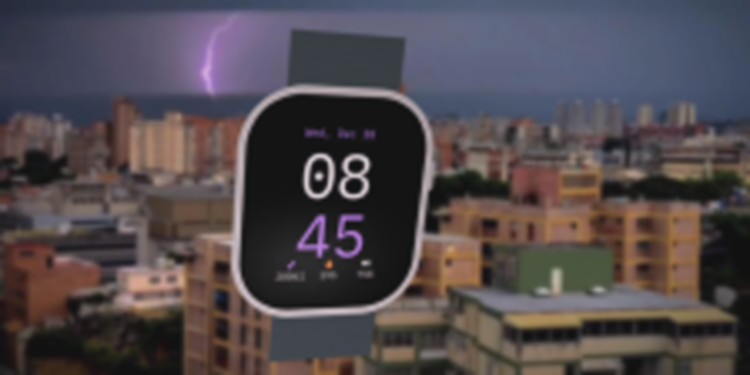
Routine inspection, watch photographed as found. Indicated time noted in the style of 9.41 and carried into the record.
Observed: 8.45
